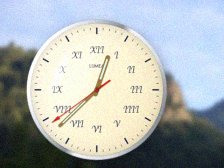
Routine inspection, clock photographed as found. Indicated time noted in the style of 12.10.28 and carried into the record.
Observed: 12.37.39
